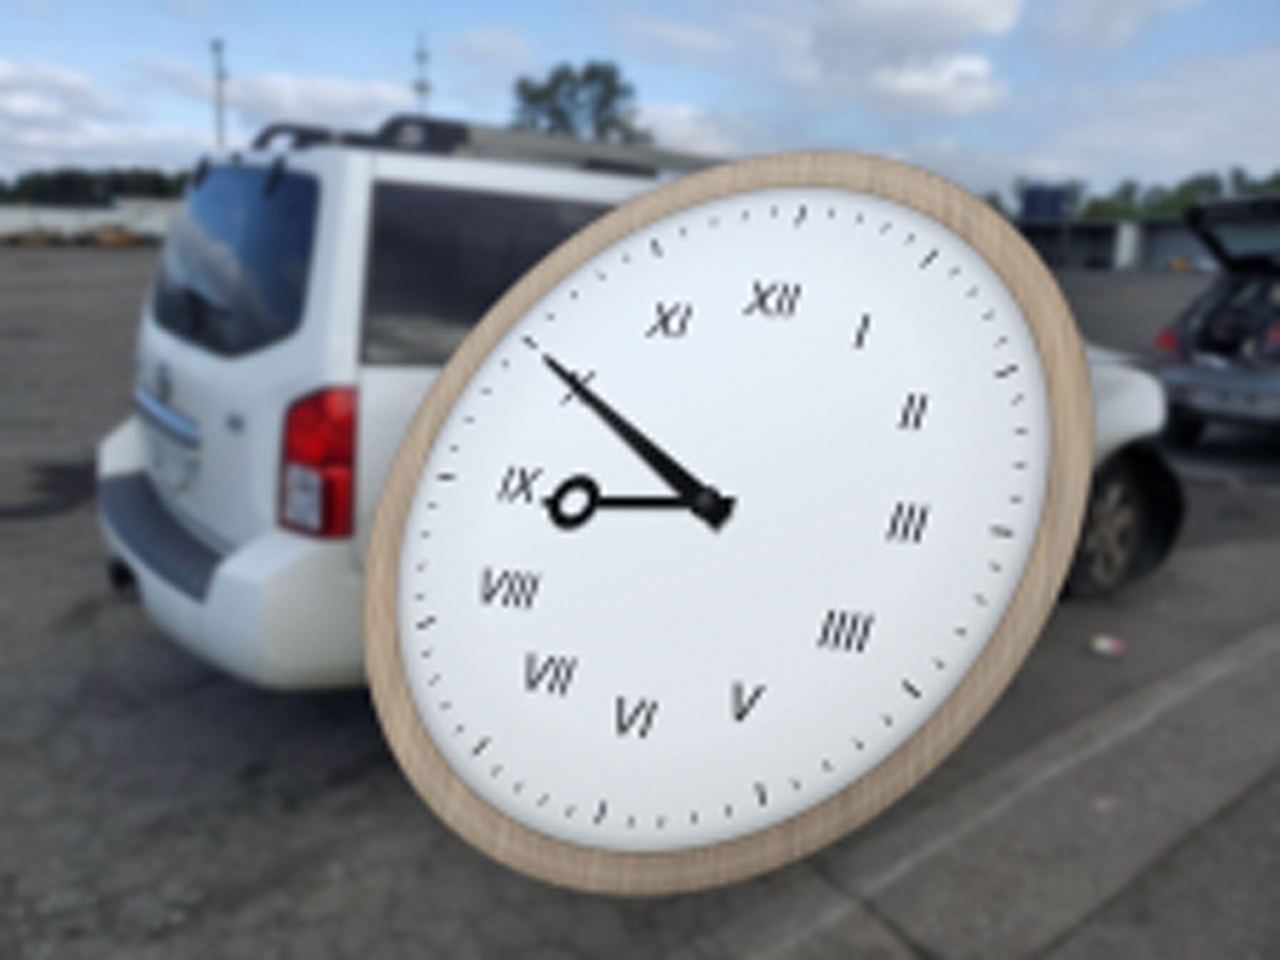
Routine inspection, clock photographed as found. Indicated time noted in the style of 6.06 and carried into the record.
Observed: 8.50
